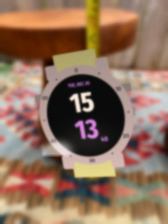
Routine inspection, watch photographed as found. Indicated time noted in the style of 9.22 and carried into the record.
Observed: 15.13
